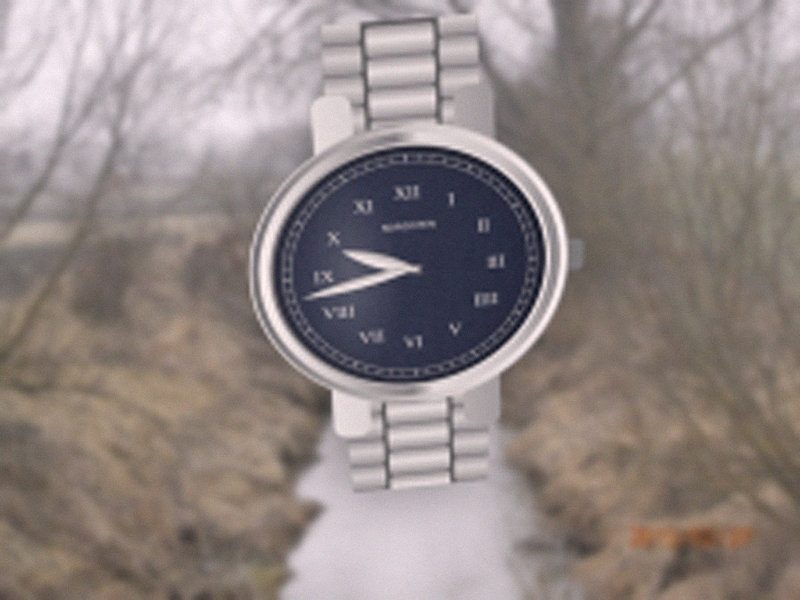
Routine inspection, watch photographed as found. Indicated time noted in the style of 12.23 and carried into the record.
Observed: 9.43
